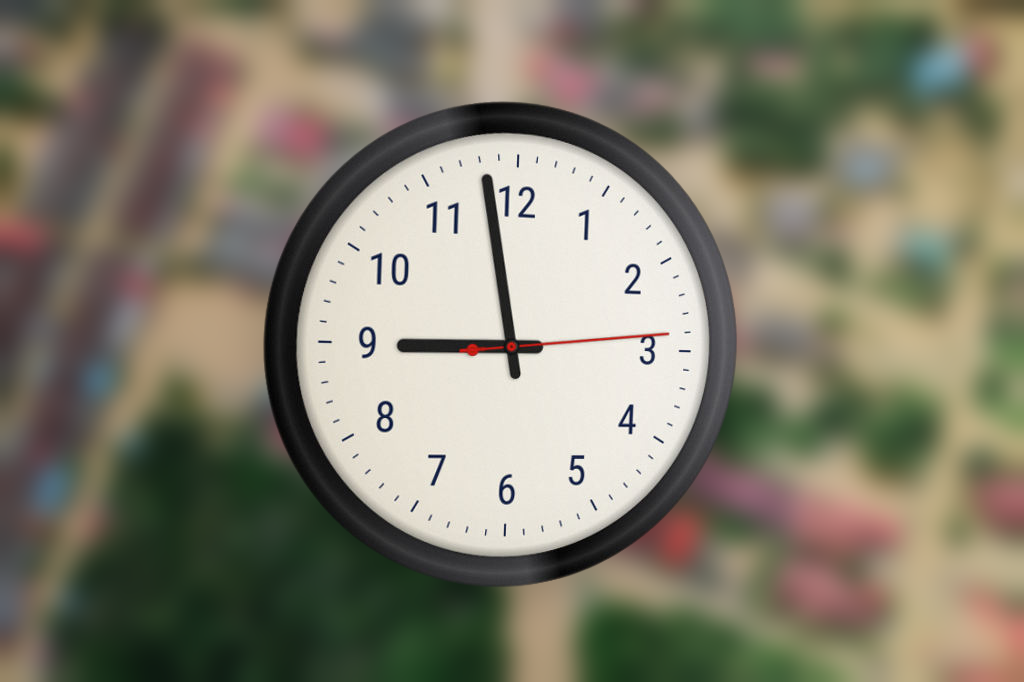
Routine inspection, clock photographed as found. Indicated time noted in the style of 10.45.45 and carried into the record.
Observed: 8.58.14
